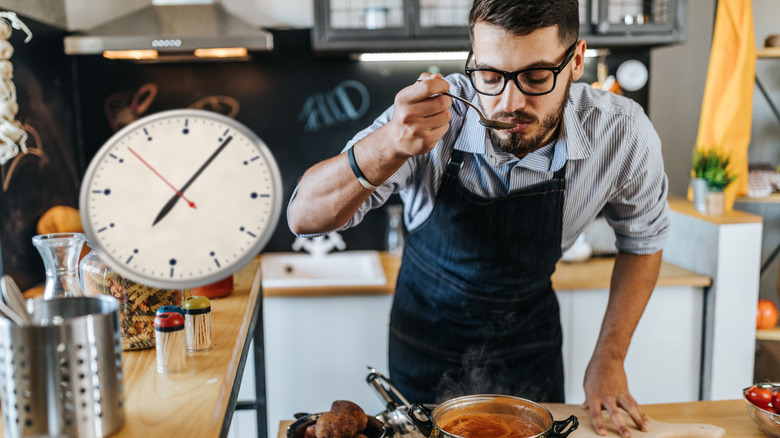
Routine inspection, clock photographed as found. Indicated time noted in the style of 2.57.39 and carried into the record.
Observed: 7.05.52
